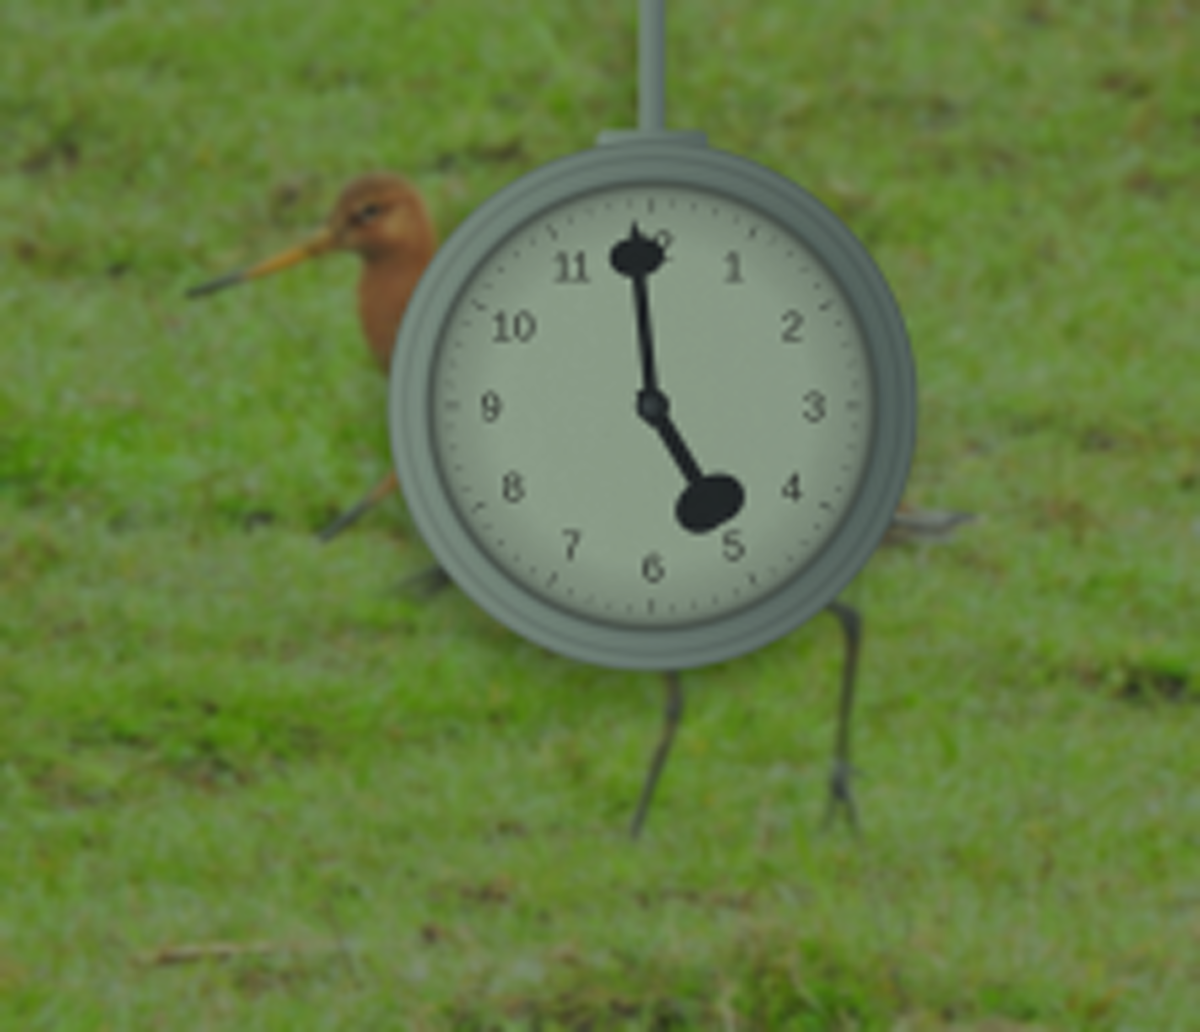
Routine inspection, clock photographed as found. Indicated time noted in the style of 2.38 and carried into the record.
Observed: 4.59
